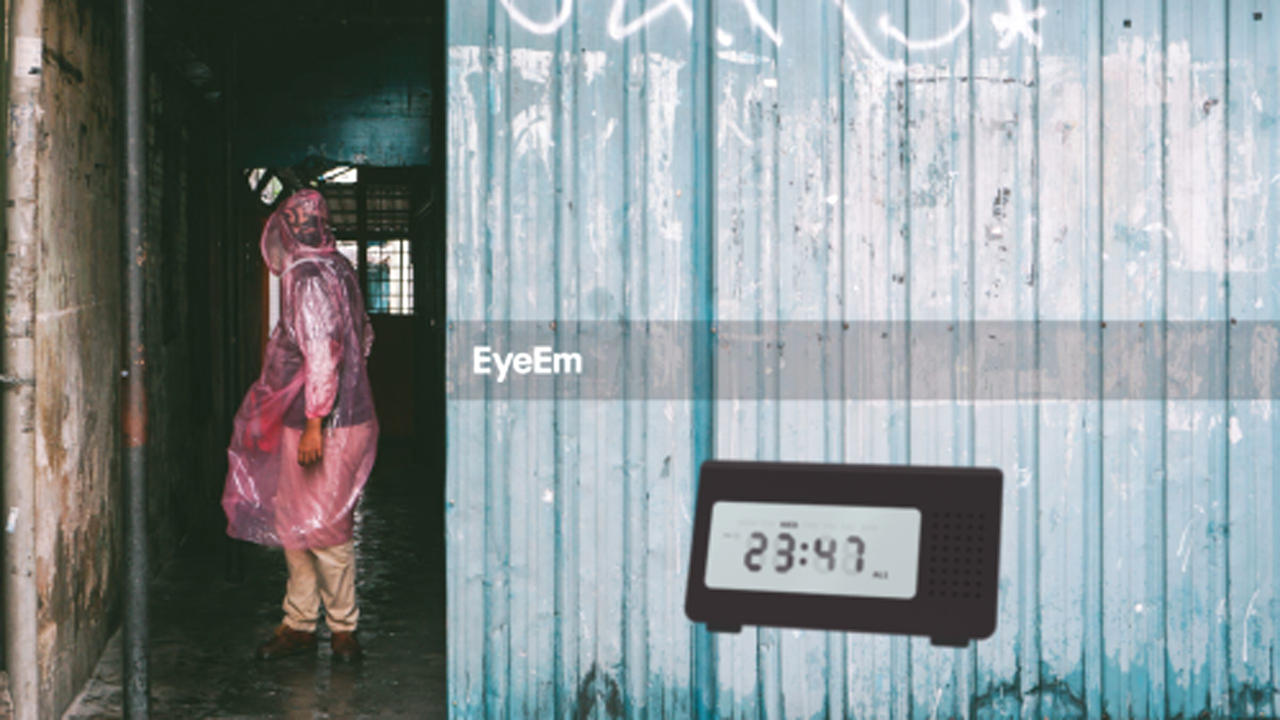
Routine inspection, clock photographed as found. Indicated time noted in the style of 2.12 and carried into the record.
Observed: 23.47
